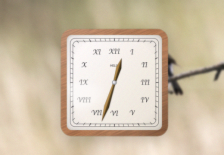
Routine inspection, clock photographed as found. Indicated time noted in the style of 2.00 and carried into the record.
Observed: 12.33
